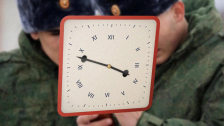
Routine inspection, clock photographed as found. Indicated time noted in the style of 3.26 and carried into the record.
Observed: 3.48
